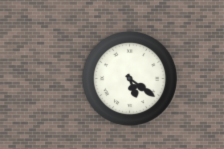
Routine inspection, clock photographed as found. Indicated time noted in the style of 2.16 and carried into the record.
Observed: 5.21
